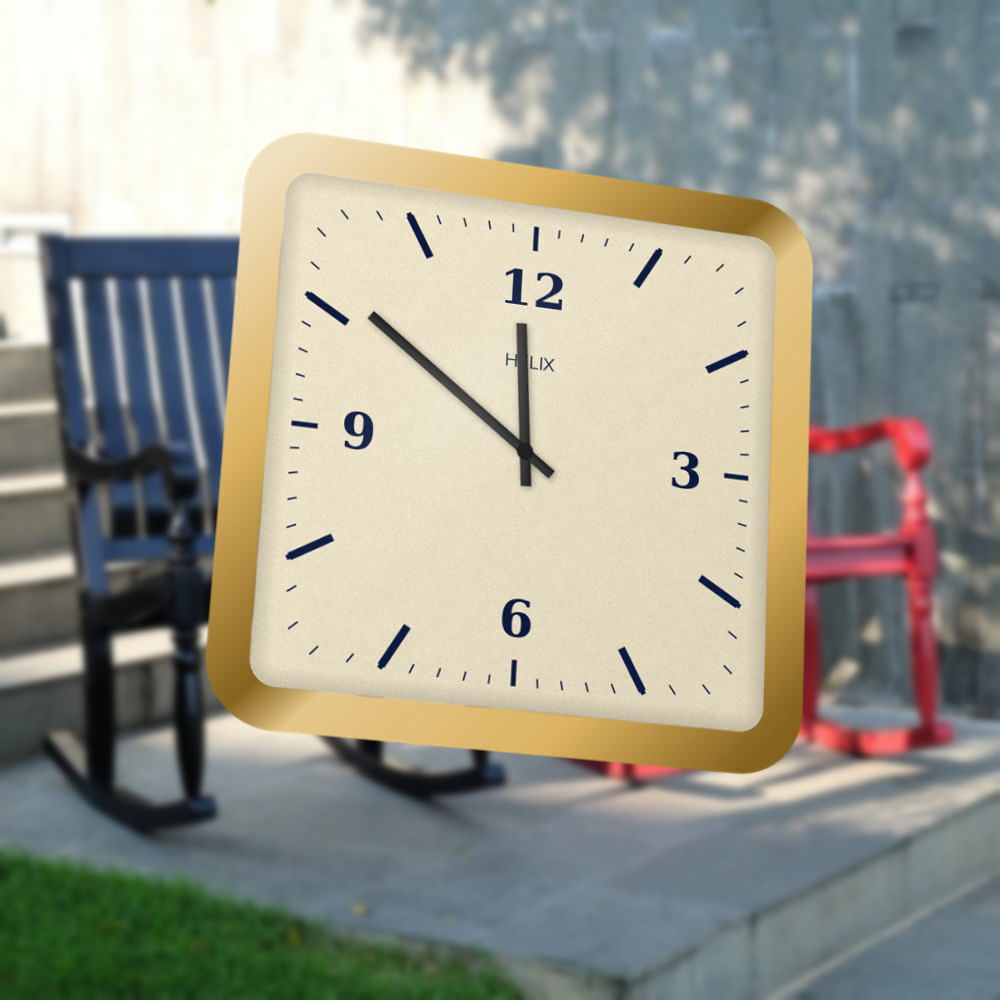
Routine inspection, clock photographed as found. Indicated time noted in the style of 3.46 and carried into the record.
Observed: 11.51
